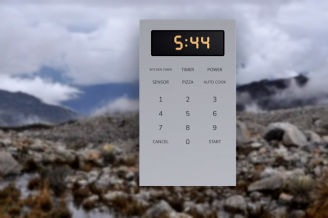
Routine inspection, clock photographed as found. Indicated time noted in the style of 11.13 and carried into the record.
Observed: 5.44
